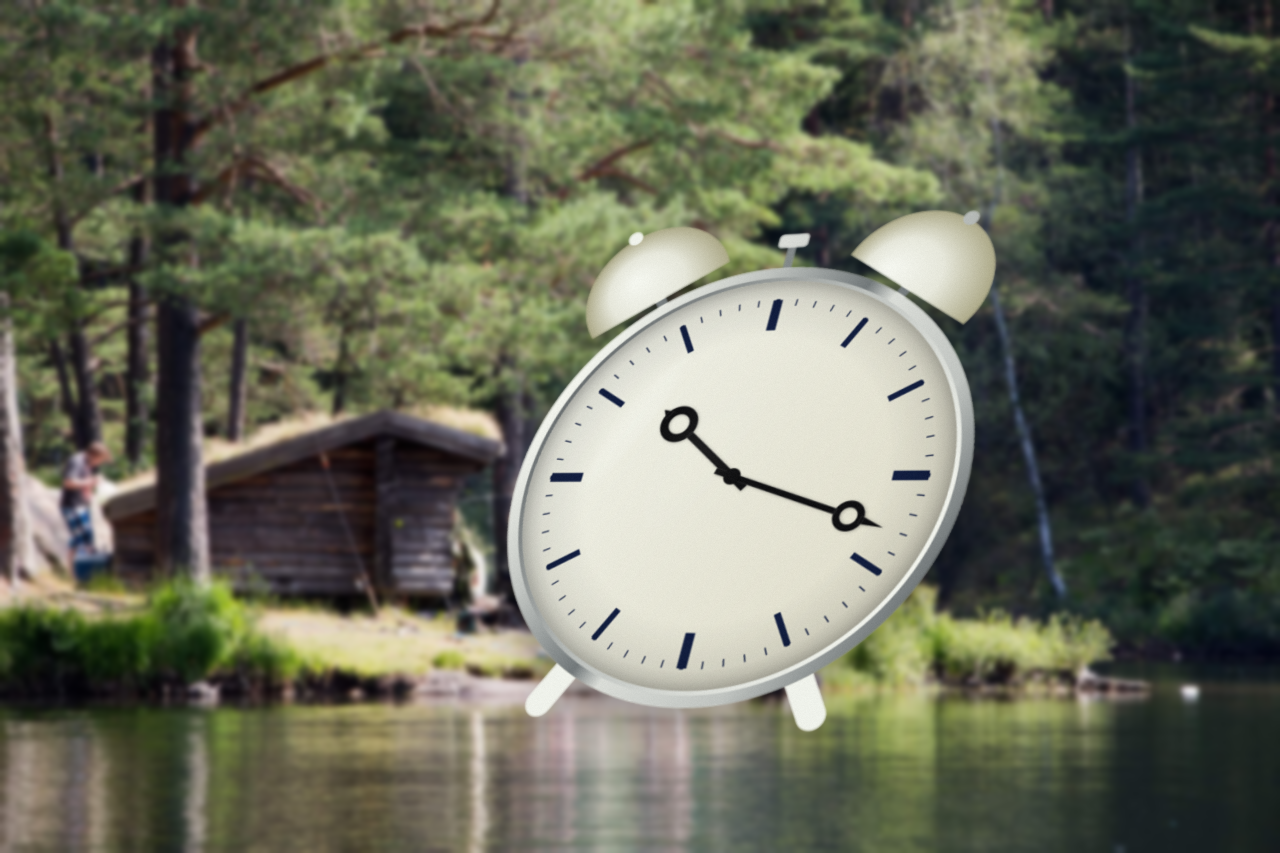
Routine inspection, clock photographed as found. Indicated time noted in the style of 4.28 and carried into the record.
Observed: 10.18
